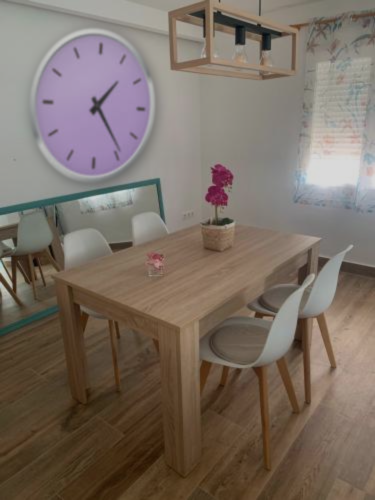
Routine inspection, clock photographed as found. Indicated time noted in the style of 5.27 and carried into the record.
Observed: 1.24
